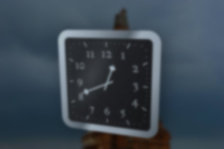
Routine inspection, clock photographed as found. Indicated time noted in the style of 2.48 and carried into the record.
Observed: 12.41
